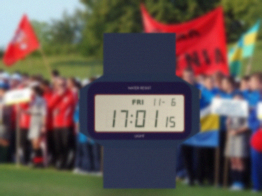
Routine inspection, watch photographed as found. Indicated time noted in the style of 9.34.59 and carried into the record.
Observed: 17.01.15
